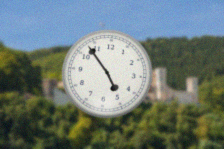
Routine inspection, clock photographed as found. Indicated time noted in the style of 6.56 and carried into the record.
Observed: 4.53
